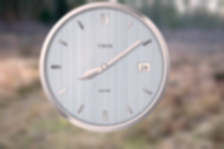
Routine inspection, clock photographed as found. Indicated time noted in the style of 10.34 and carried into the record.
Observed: 8.09
